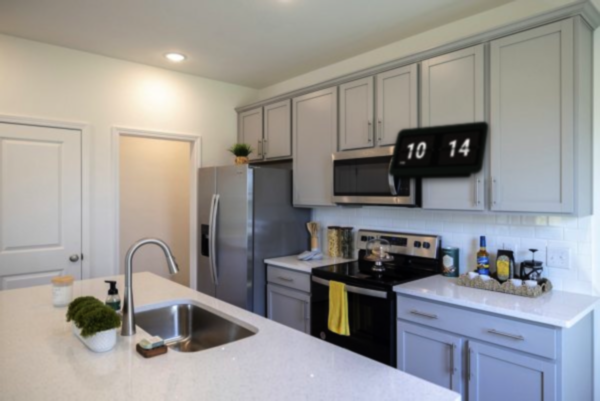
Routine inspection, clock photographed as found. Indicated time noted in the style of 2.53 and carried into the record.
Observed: 10.14
